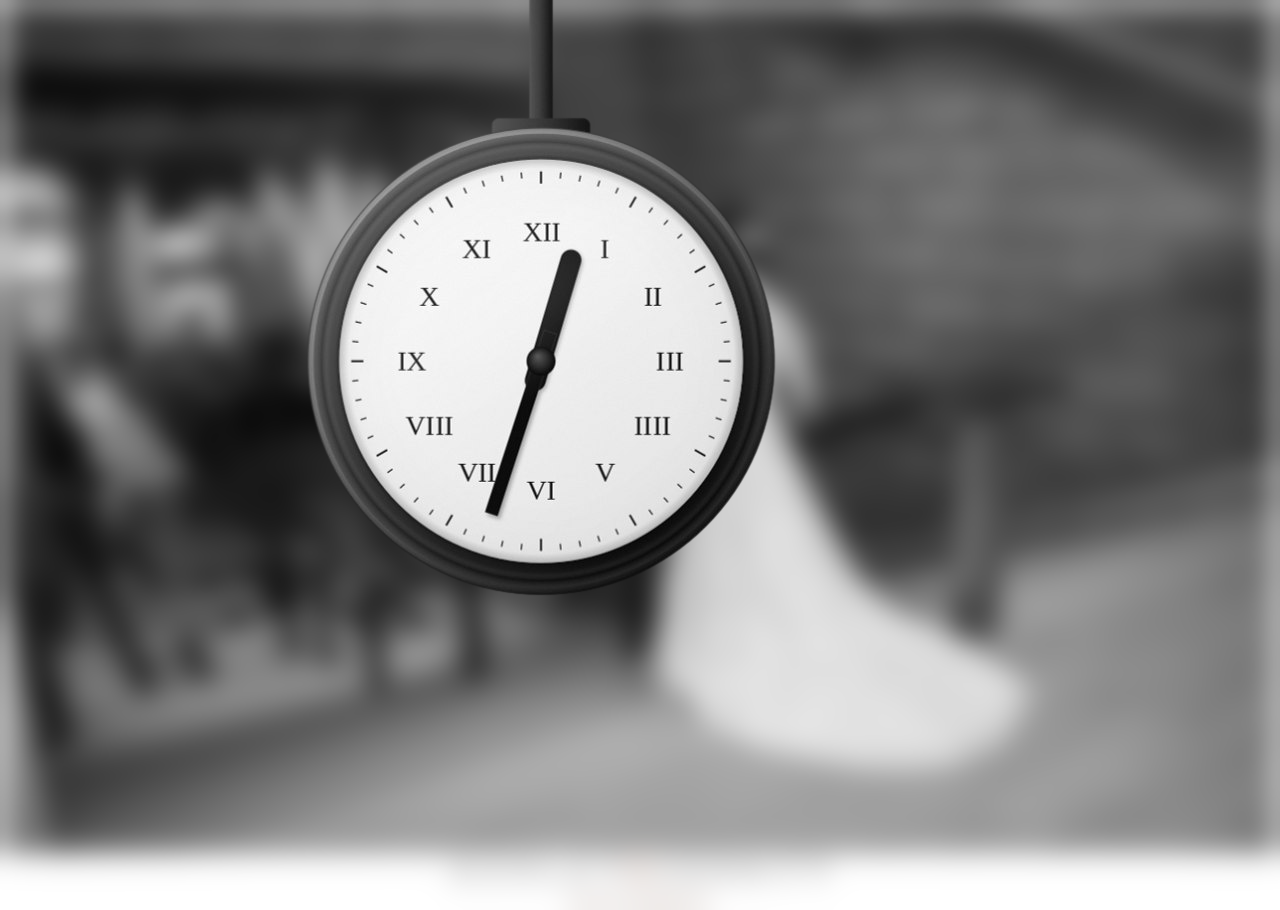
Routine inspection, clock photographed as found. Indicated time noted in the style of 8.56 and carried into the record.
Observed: 12.33
